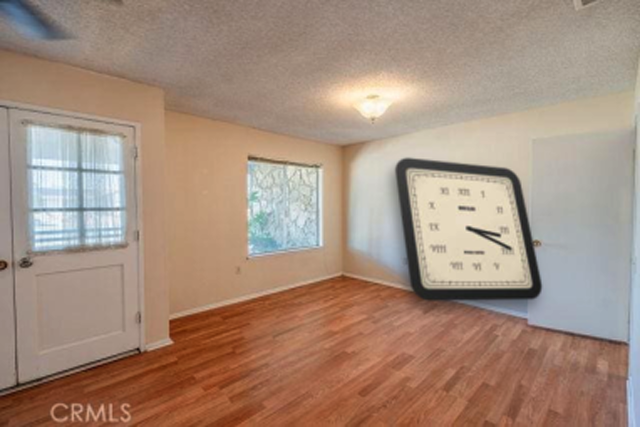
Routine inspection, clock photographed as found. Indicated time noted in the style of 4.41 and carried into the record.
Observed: 3.19
